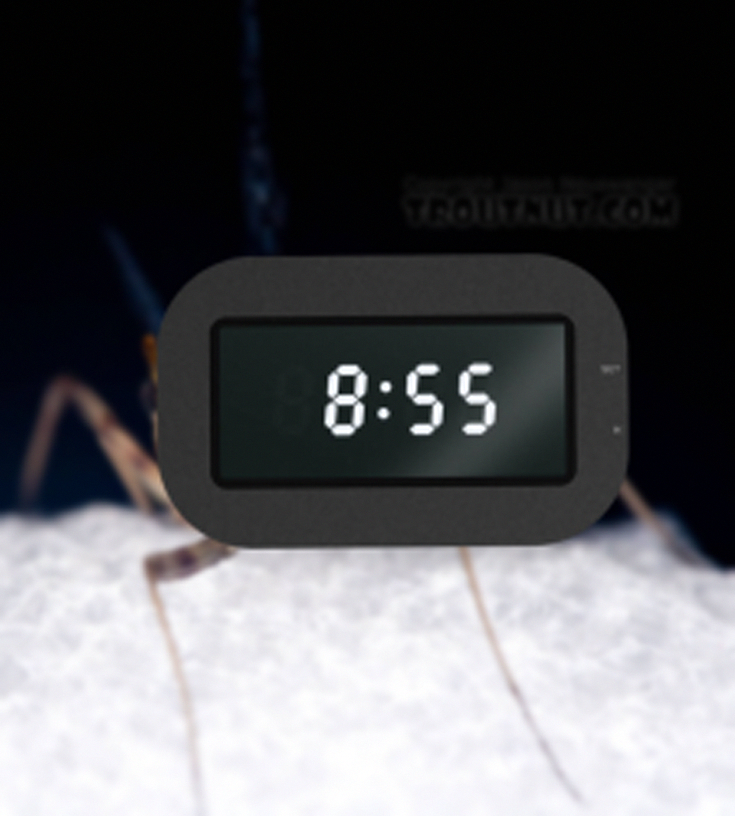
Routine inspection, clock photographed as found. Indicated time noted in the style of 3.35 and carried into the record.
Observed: 8.55
